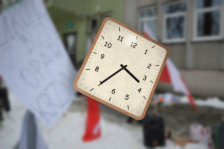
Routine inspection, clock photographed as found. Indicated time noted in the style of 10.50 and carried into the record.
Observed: 3.35
